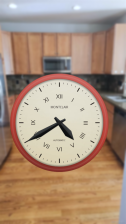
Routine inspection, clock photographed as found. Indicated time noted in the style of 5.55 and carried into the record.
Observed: 4.40
